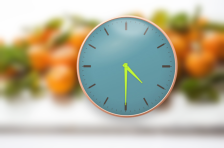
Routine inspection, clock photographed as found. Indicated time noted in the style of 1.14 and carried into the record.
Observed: 4.30
